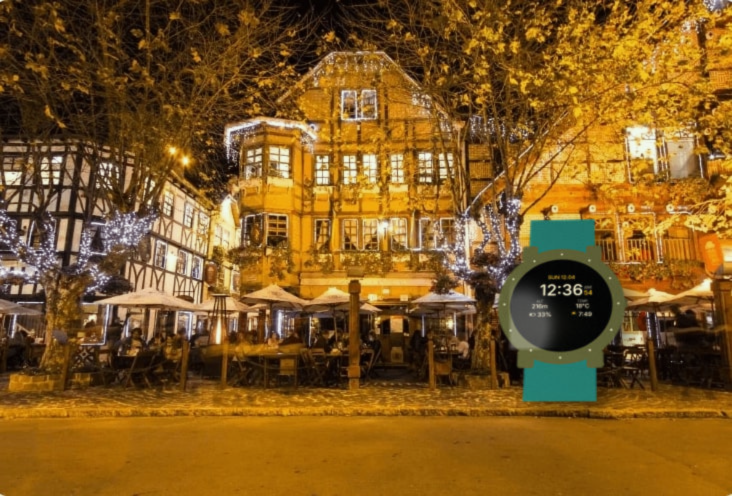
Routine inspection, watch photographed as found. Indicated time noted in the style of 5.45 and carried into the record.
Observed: 12.36
